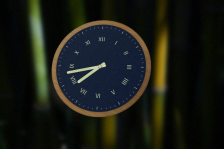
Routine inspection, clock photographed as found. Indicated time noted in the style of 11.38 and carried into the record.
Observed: 7.43
